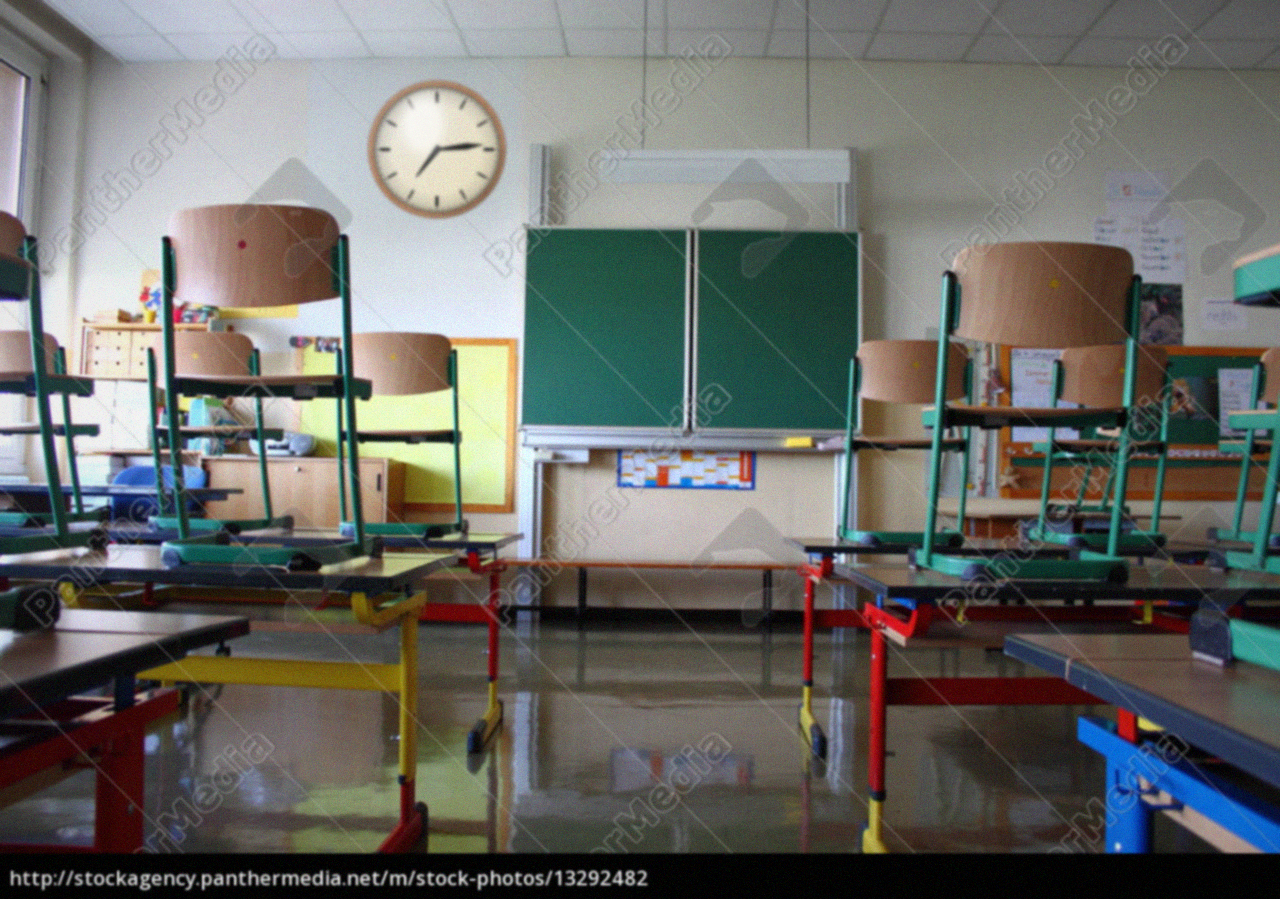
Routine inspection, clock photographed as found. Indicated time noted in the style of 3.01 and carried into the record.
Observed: 7.14
